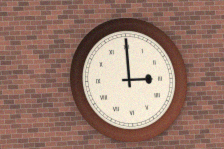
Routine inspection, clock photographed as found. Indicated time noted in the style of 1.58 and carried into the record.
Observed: 3.00
